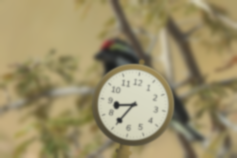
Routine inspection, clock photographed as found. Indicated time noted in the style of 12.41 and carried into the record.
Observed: 8.35
